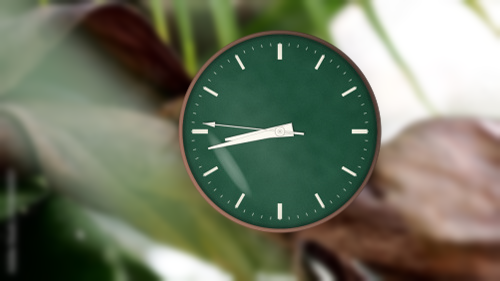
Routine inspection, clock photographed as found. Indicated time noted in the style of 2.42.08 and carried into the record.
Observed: 8.42.46
